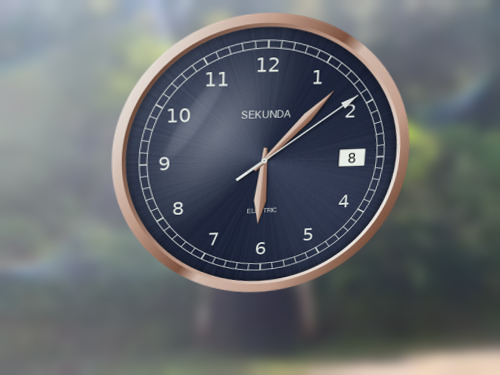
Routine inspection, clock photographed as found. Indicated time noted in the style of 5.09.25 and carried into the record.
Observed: 6.07.09
